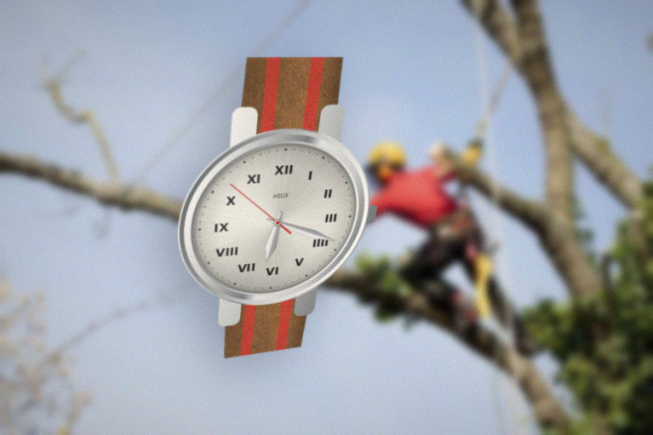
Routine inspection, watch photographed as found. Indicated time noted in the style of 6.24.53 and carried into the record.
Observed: 6.18.52
